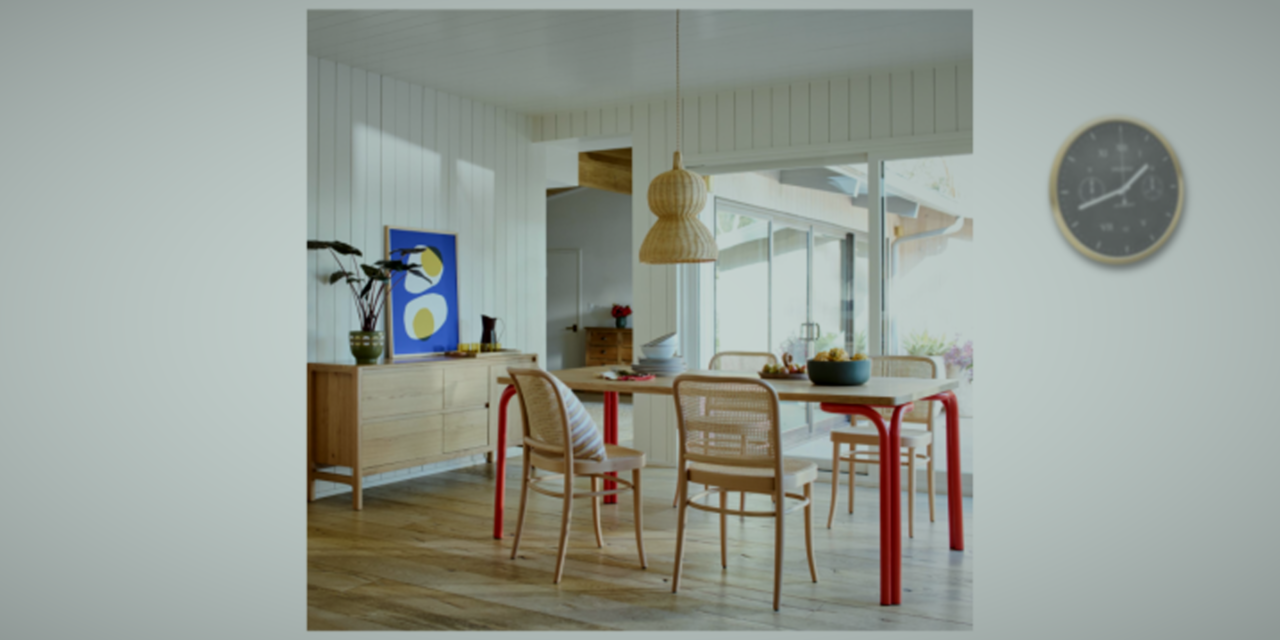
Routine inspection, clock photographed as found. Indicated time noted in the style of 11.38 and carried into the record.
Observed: 1.42
